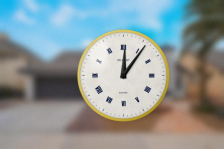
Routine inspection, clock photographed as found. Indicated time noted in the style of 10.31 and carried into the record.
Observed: 12.06
